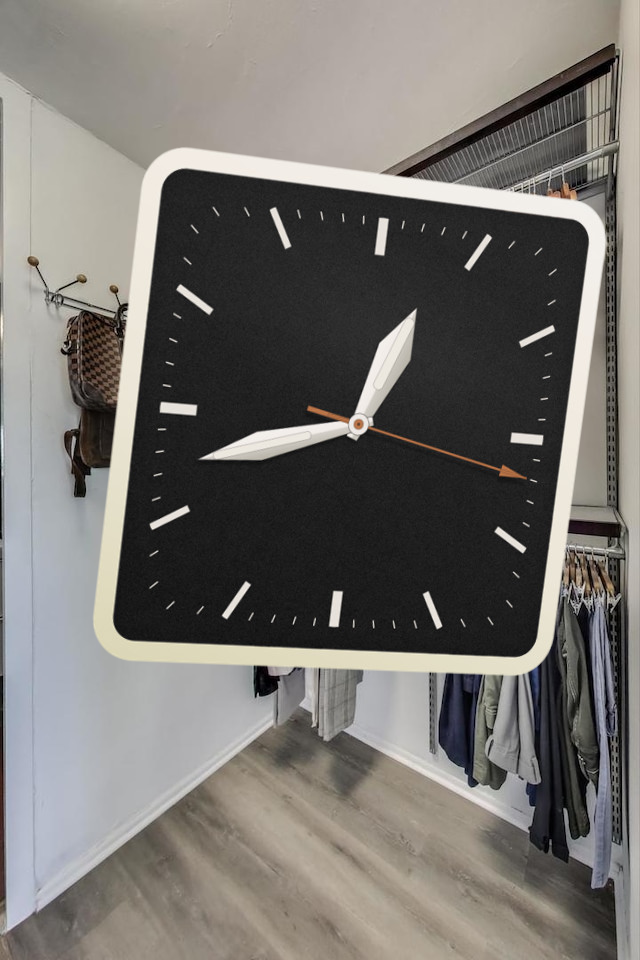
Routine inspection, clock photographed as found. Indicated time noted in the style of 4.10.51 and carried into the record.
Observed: 12.42.17
